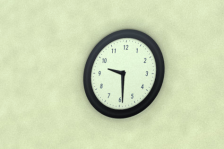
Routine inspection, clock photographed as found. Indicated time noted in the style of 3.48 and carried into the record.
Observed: 9.29
